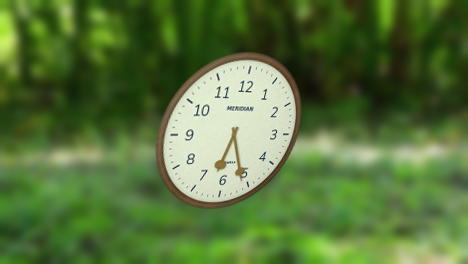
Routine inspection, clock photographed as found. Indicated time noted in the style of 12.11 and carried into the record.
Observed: 6.26
